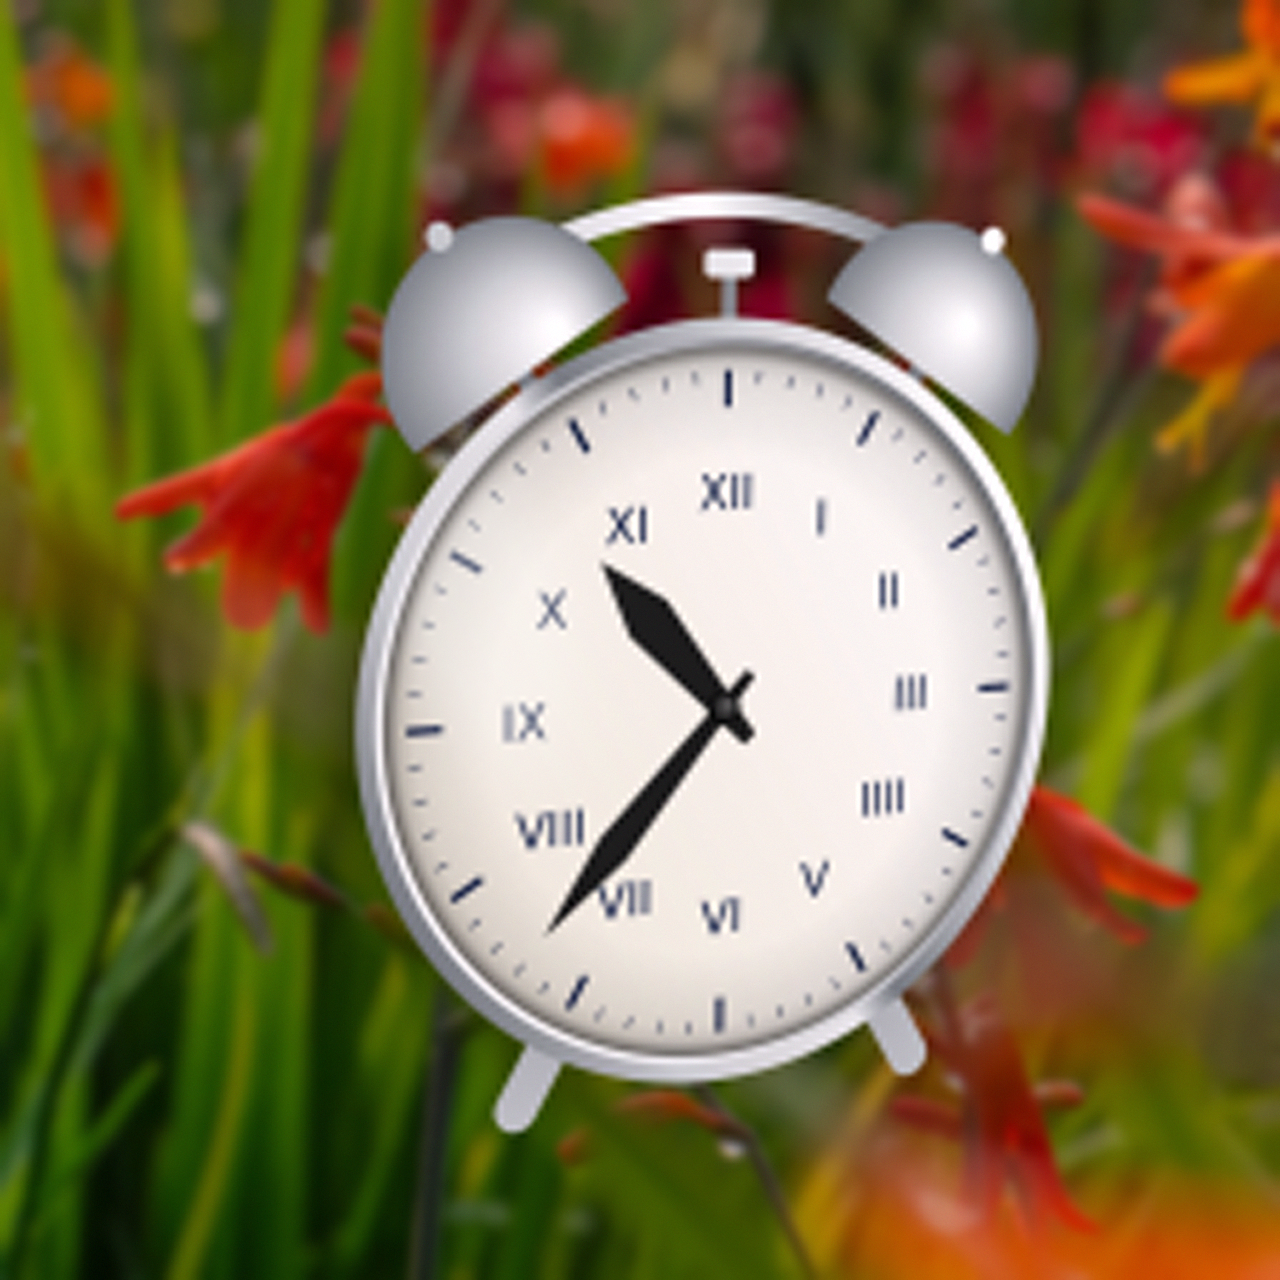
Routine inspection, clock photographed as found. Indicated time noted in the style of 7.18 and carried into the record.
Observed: 10.37
